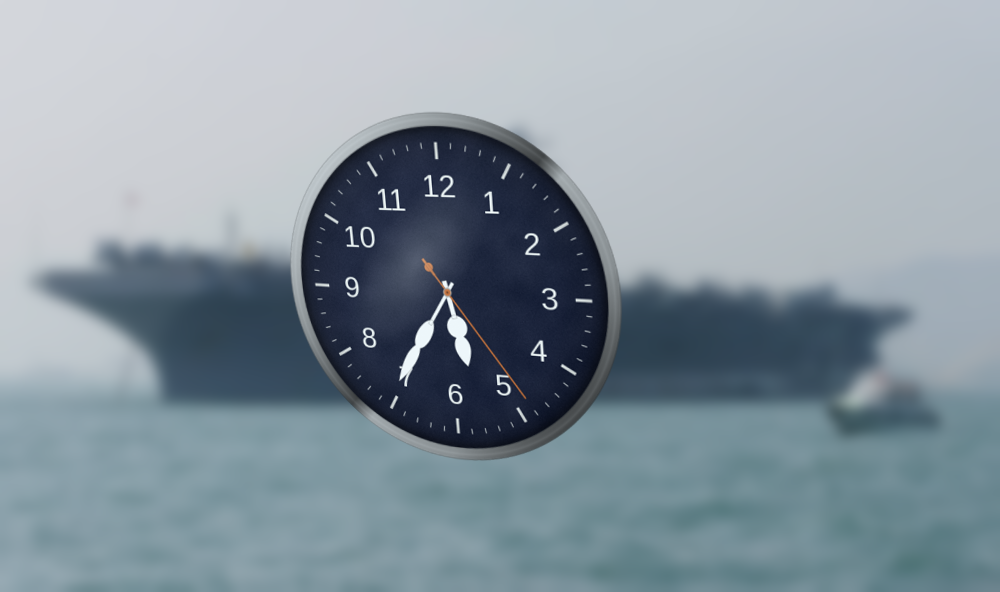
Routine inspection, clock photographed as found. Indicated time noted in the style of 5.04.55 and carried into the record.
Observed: 5.35.24
